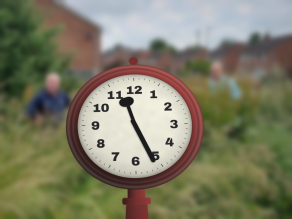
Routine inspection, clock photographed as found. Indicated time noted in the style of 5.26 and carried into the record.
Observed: 11.26
